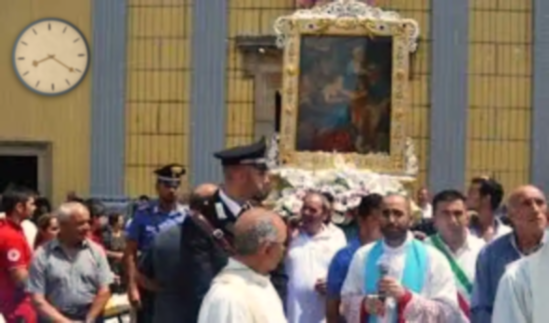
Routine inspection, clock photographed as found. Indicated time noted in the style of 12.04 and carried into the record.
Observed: 8.21
